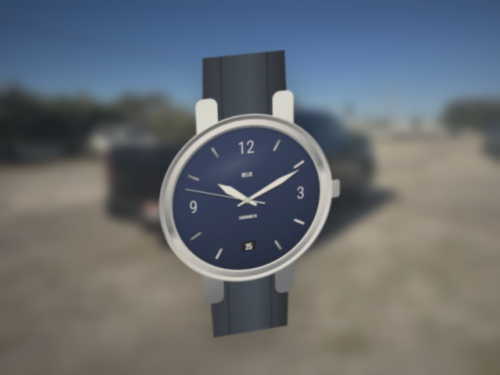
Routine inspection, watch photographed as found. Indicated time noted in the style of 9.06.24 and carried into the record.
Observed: 10.10.48
